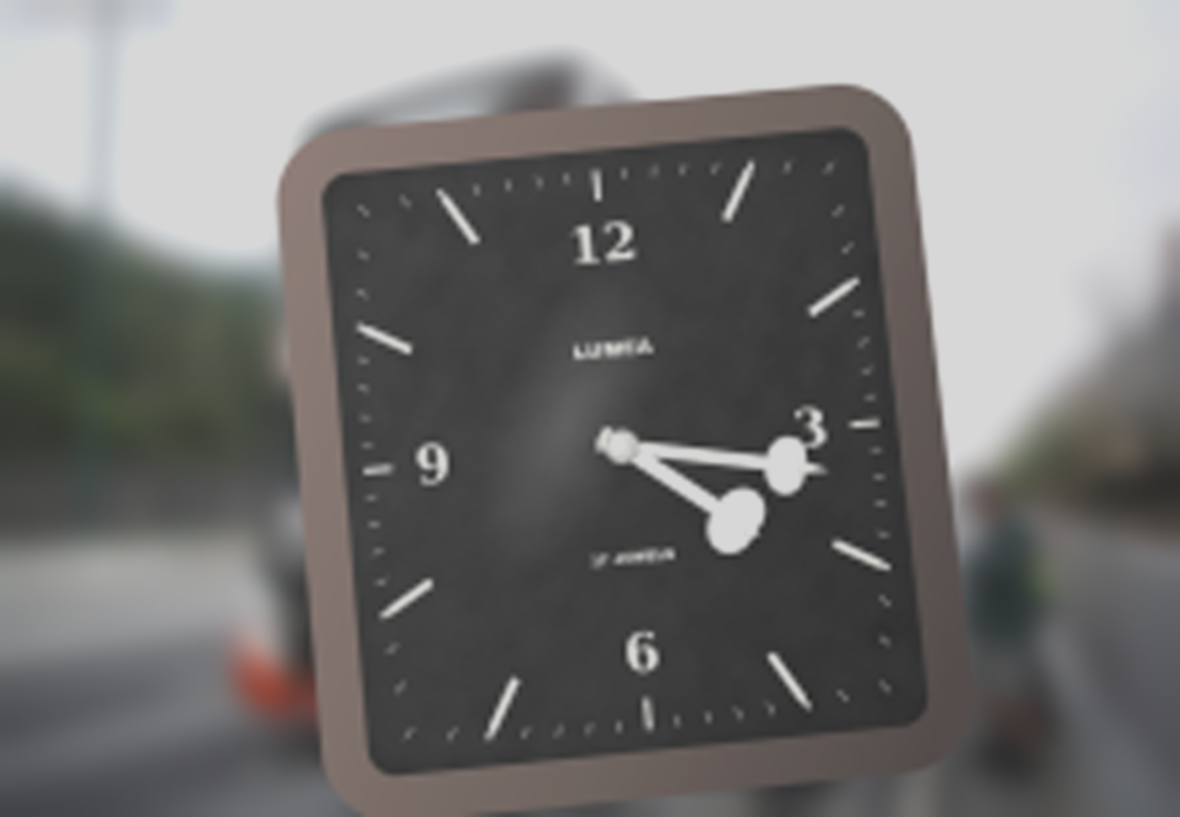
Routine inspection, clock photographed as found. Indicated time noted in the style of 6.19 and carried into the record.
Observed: 4.17
